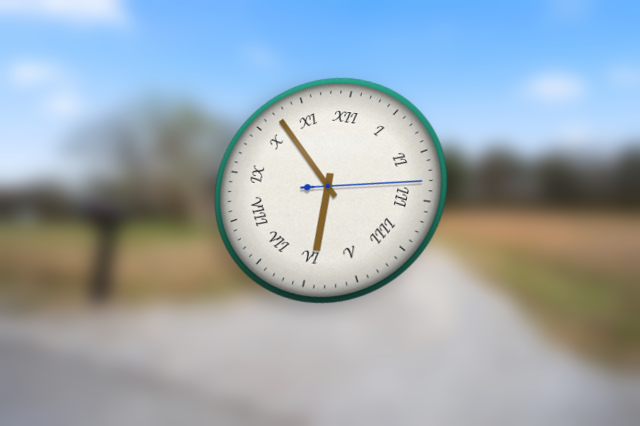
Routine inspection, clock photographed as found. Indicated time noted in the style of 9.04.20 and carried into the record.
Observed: 5.52.13
